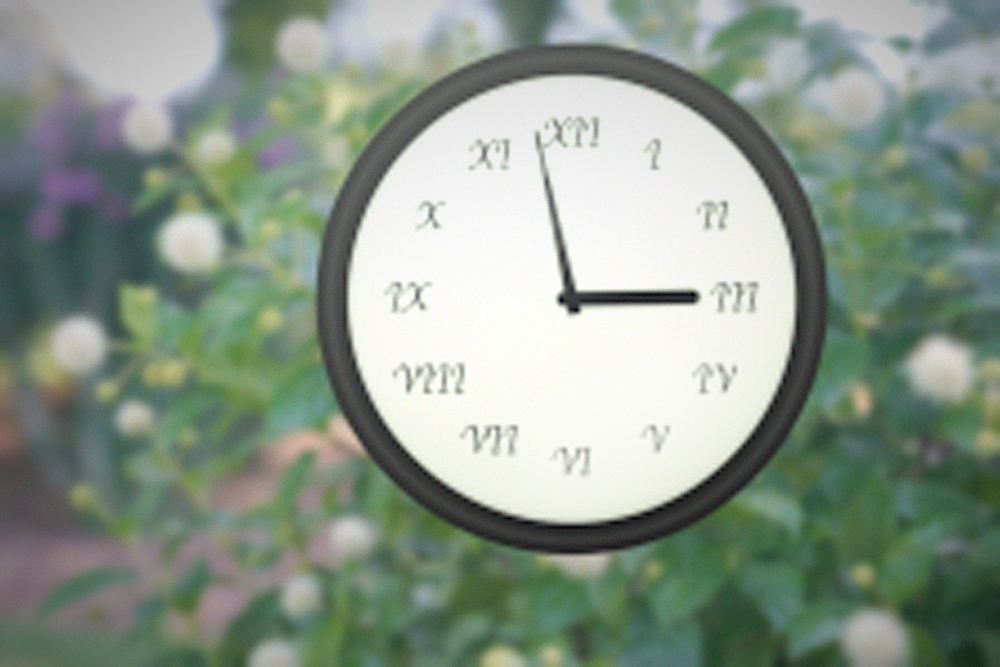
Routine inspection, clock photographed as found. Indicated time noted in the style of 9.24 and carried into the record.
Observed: 2.58
